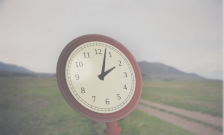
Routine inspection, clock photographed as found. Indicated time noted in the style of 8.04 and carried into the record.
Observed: 2.03
